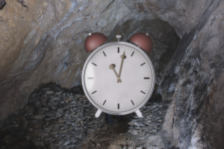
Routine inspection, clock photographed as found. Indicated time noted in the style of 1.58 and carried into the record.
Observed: 11.02
